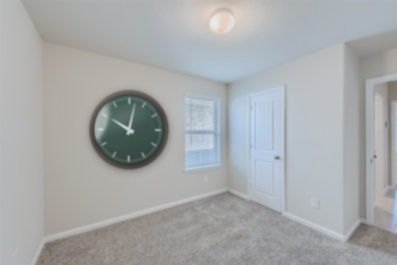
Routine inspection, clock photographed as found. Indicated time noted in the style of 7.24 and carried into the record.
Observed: 10.02
